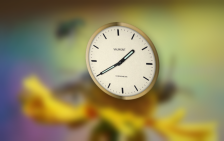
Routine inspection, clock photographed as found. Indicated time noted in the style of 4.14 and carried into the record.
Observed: 1.40
